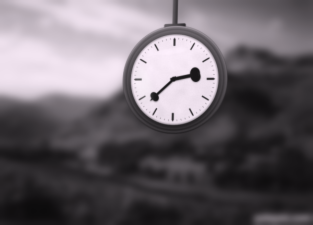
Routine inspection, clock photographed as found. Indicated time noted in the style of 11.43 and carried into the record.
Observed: 2.38
